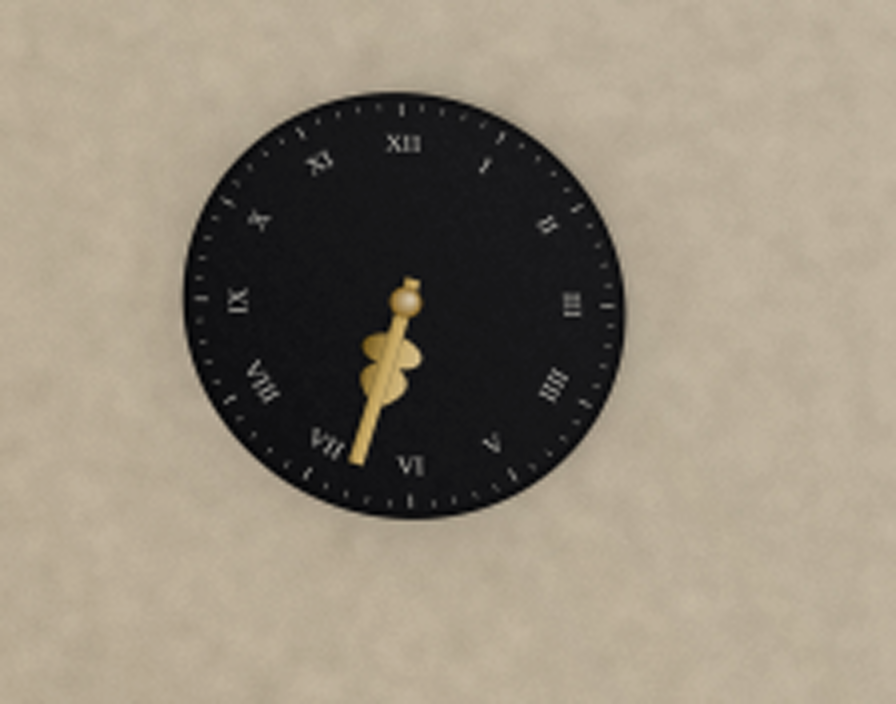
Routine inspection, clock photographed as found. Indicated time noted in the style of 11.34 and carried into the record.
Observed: 6.33
